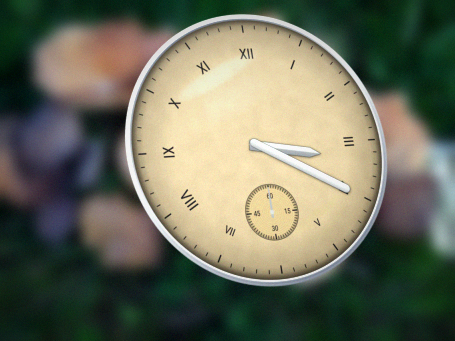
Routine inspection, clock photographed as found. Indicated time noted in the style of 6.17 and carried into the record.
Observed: 3.20
